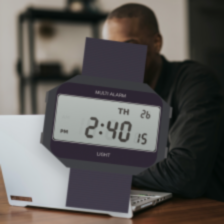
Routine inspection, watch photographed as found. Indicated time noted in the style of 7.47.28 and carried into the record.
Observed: 2.40.15
